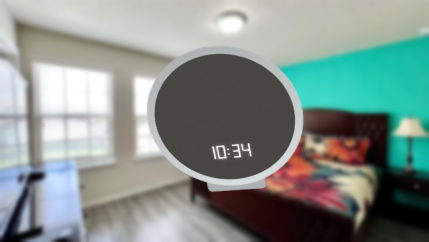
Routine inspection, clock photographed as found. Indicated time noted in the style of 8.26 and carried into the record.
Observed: 10.34
